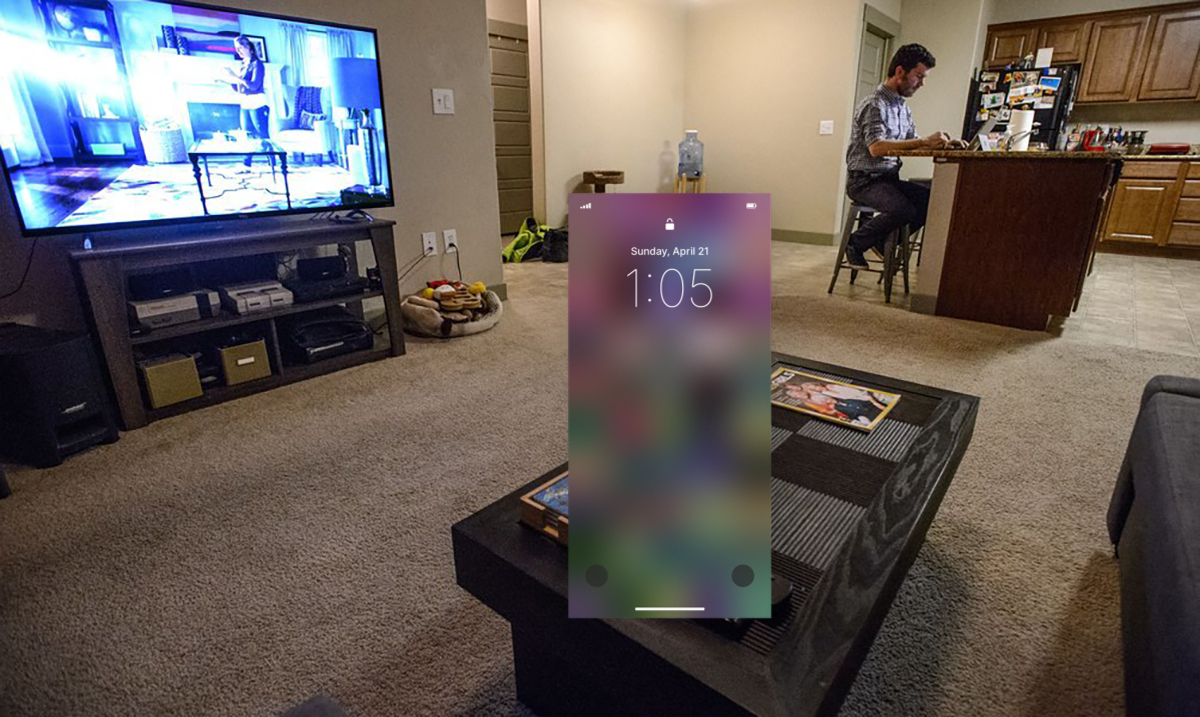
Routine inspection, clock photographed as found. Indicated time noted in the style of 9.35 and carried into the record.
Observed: 1.05
